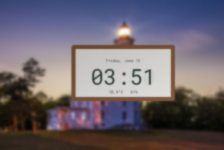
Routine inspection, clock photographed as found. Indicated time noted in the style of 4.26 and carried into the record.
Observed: 3.51
